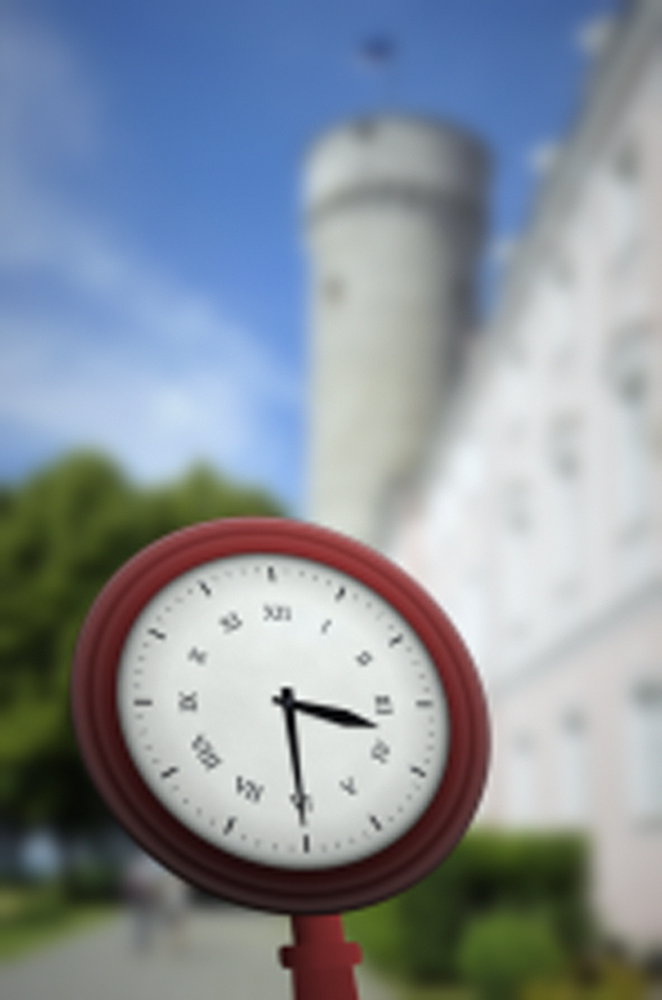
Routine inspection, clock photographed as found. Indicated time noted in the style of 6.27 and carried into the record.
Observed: 3.30
